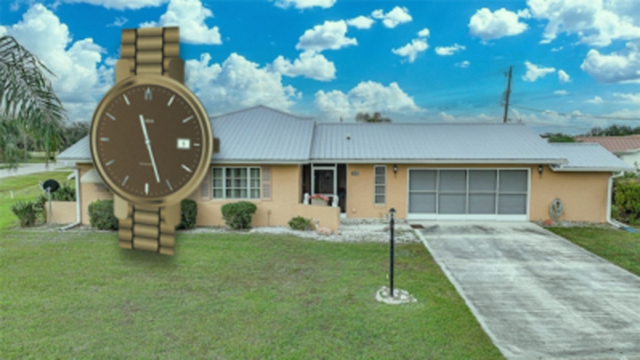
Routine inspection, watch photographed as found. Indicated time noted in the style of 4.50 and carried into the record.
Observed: 11.27
